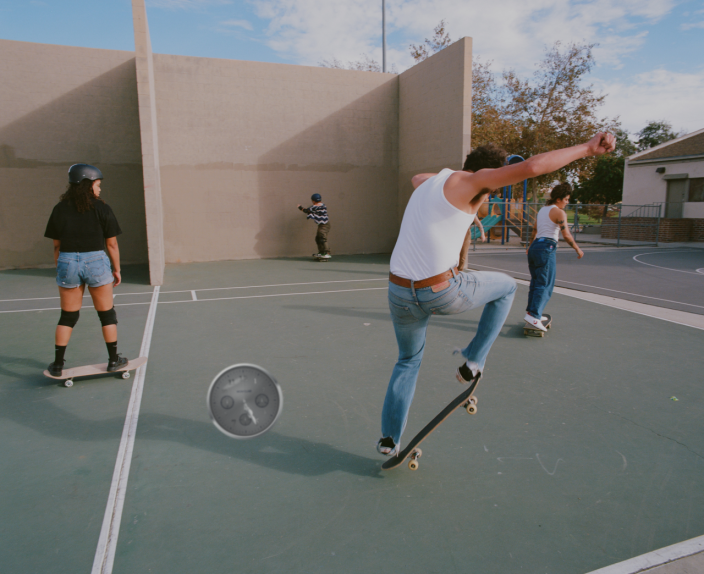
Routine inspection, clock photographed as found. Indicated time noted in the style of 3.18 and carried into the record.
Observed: 5.26
